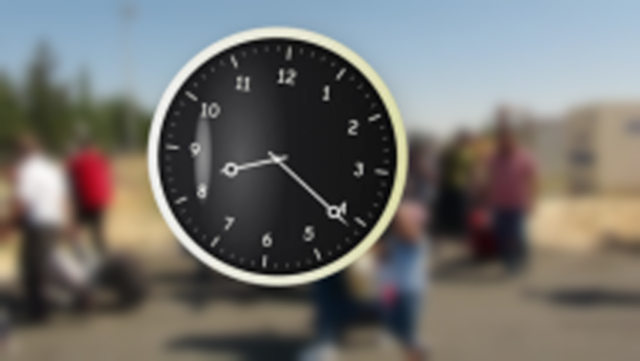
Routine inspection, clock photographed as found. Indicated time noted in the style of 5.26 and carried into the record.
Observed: 8.21
